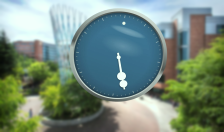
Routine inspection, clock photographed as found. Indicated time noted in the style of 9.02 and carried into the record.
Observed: 5.27
